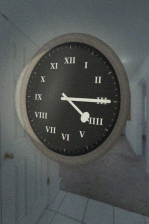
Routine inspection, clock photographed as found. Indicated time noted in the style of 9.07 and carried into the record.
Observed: 4.15
